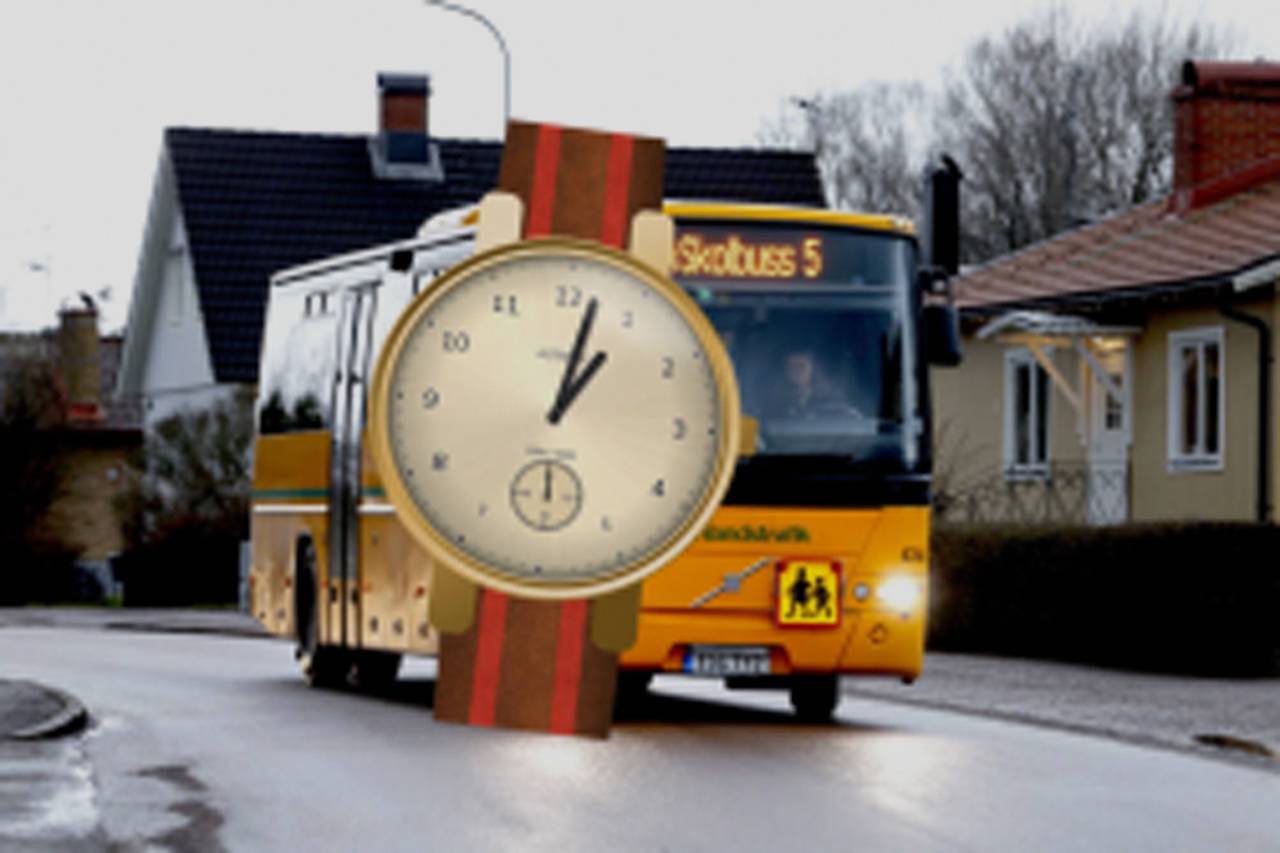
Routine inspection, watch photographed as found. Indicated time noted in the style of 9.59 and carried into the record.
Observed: 1.02
